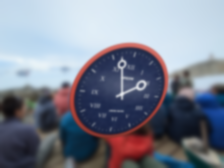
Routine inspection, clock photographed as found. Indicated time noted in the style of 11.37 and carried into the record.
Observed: 1.57
